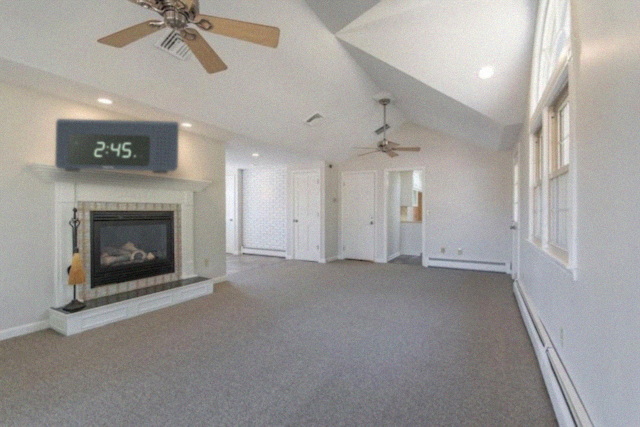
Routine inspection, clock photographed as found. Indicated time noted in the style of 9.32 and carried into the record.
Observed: 2.45
